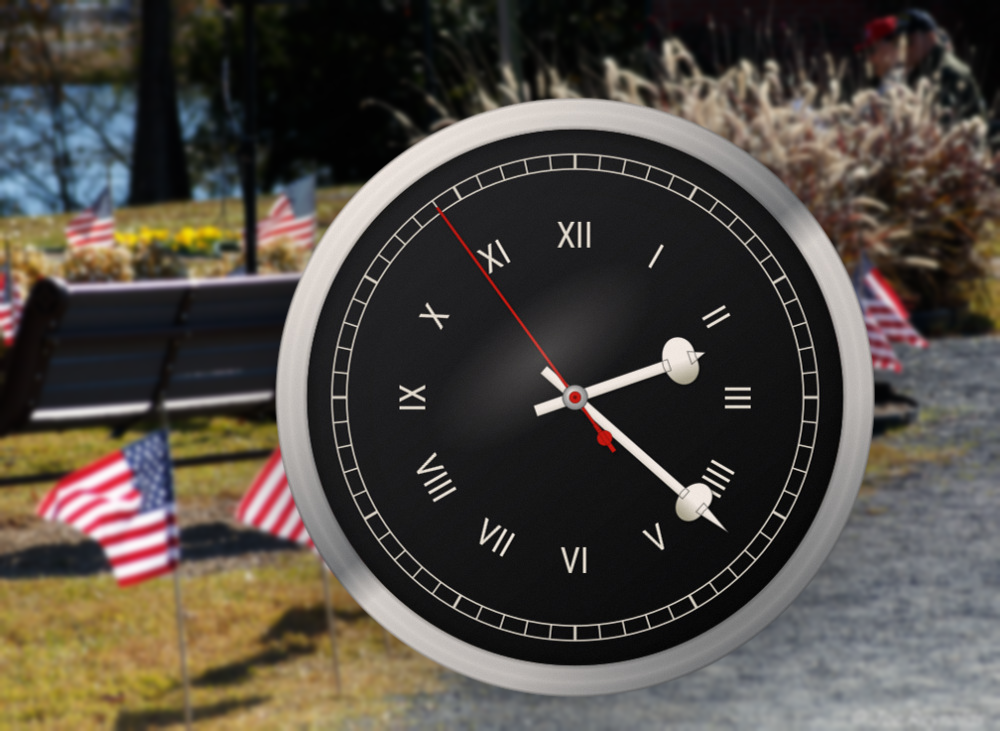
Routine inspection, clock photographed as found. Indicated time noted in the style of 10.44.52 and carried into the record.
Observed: 2.21.54
